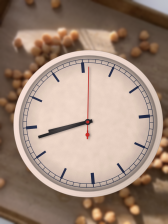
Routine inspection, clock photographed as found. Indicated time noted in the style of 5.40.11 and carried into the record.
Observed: 8.43.01
